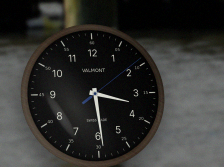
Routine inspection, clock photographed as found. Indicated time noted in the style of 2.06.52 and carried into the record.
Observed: 3.29.09
